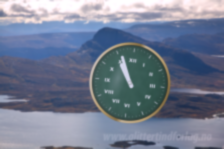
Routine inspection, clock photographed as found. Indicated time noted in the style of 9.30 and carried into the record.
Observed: 10.56
